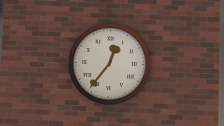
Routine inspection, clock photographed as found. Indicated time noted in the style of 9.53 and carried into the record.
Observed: 12.36
